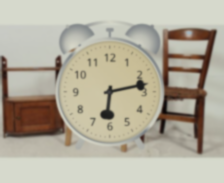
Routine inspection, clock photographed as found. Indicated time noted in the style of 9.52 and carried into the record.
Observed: 6.13
